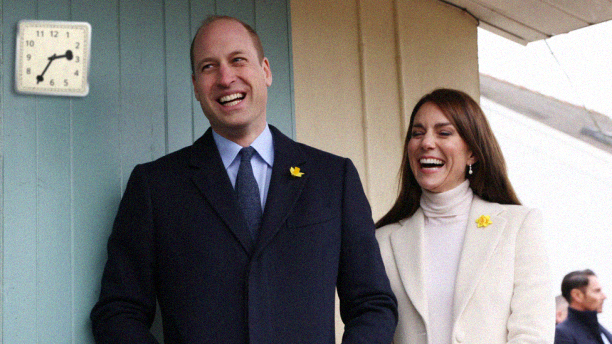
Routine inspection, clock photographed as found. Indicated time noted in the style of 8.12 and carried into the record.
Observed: 2.35
